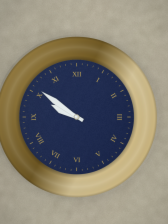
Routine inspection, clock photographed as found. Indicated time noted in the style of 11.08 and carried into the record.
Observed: 9.51
